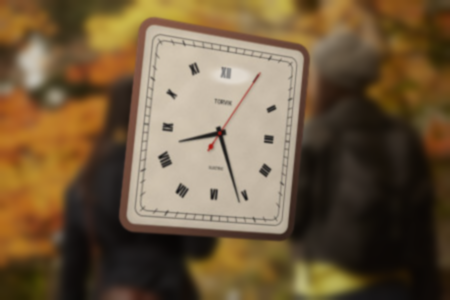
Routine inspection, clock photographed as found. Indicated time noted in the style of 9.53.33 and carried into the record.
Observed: 8.26.05
